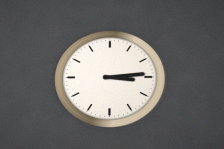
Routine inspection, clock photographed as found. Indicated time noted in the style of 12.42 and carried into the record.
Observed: 3.14
